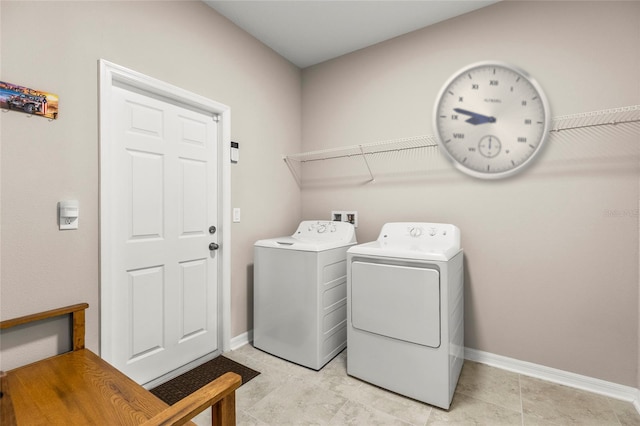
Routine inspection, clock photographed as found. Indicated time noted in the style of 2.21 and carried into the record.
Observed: 8.47
